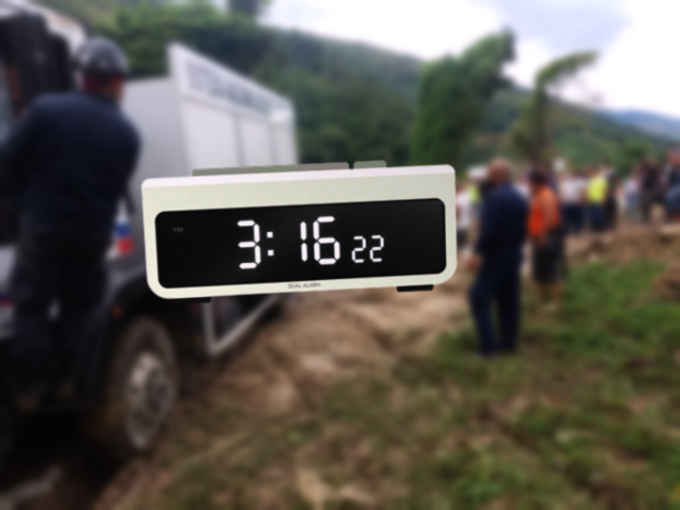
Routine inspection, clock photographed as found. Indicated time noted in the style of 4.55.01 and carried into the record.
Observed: 3.16.22
